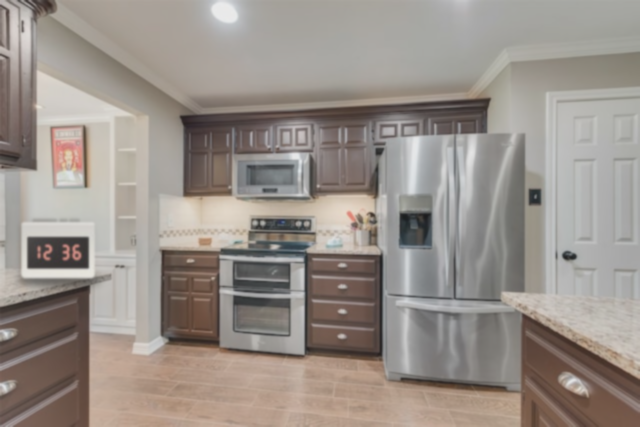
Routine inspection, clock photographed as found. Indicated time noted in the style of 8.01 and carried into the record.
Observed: 12.36
